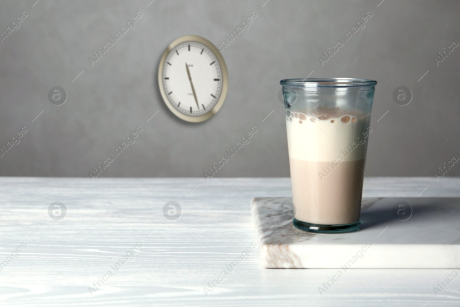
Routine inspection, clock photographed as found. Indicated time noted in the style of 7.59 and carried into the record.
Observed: 11.27
